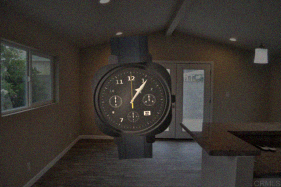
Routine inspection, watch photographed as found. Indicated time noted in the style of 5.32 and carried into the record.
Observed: 1.06
